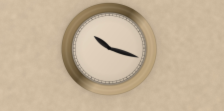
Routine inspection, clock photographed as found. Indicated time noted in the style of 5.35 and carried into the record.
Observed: 10.18
